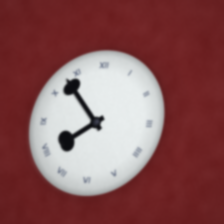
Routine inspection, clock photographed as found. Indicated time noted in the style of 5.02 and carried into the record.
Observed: 7.53
